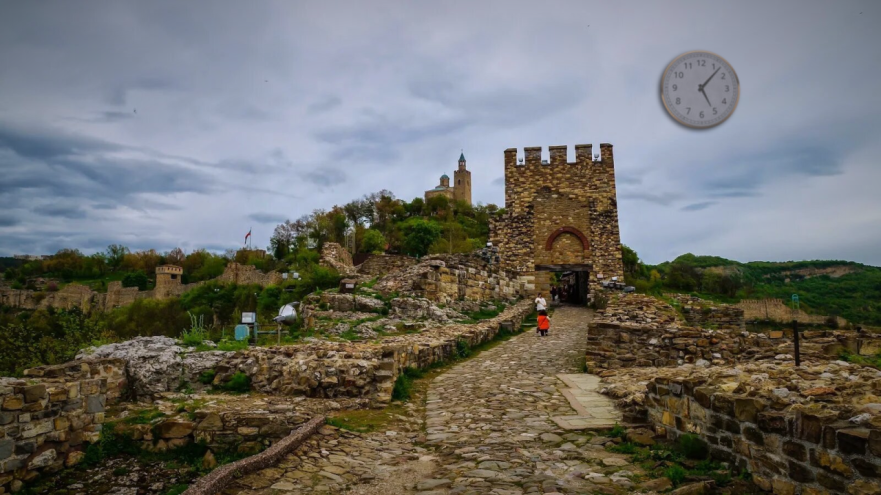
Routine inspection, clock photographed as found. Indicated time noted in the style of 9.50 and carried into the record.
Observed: 5.07
